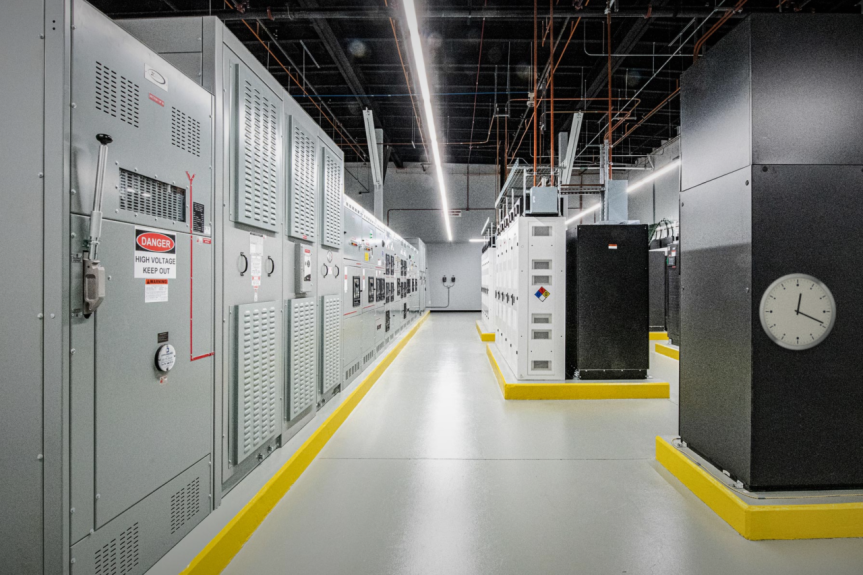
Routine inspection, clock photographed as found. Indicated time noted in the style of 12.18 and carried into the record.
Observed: 12.19
